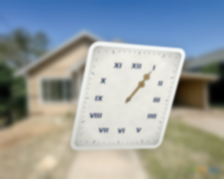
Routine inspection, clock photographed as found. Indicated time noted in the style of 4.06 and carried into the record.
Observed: 1.05
